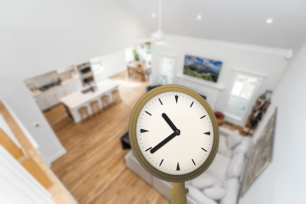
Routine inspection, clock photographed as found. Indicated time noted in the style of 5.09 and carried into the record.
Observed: 10.39
